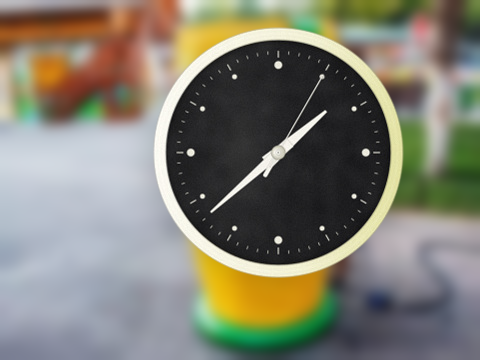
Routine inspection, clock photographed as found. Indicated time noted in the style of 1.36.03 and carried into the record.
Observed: 1.38.05
